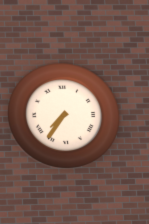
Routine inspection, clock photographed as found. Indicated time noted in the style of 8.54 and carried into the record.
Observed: 7.36
